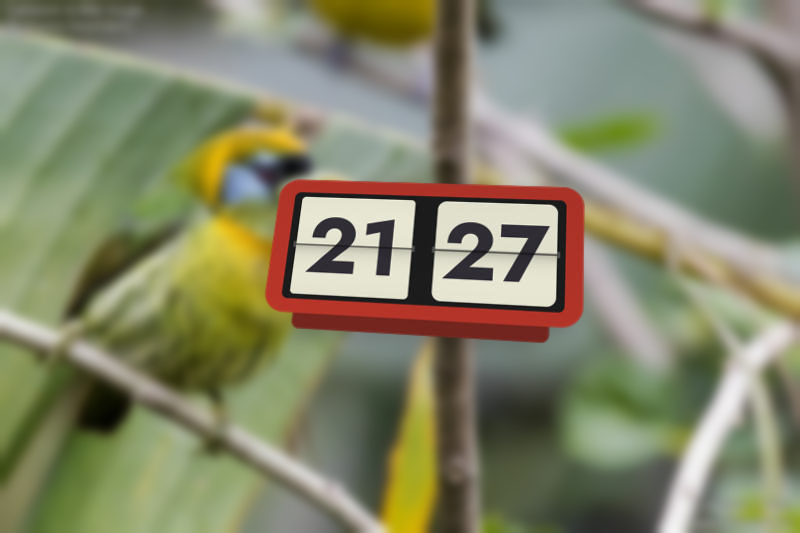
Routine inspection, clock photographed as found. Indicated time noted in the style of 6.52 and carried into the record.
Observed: 21.27
